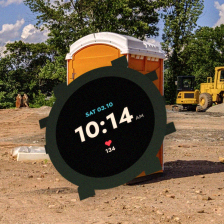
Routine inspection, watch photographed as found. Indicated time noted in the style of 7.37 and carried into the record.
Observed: 10.14
